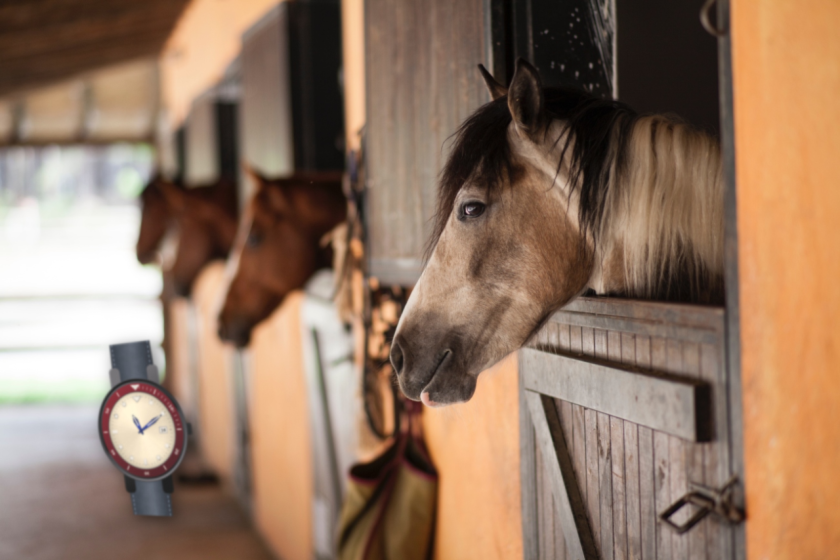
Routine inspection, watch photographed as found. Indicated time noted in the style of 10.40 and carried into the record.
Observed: 11.10
